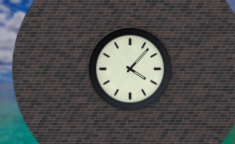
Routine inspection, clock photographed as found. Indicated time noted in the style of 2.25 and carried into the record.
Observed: 4.07
